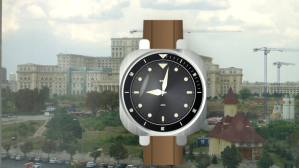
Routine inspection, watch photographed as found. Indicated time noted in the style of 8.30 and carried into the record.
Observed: 9.02
